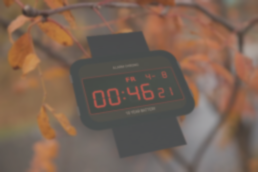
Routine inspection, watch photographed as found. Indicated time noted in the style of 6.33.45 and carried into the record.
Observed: 0.46.21
